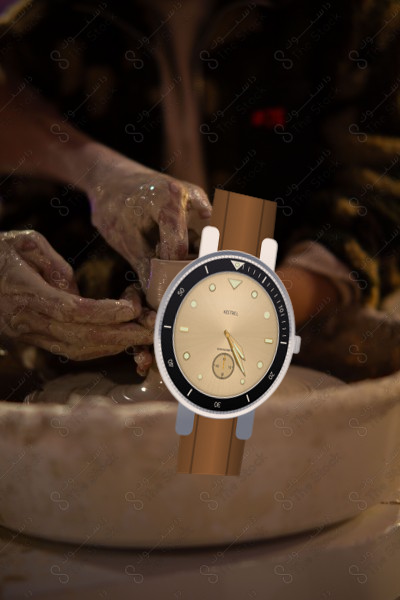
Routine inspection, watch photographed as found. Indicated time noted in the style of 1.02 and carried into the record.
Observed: 4.24
